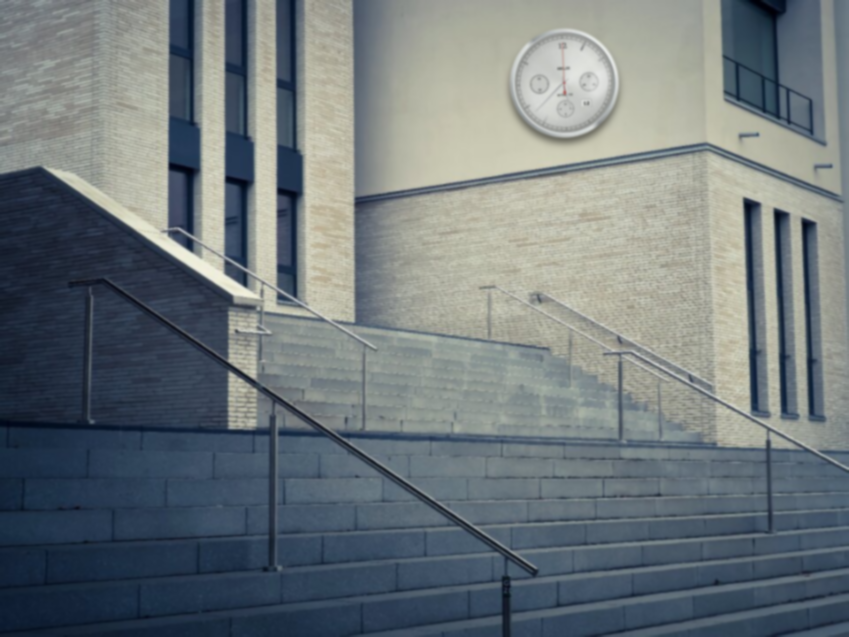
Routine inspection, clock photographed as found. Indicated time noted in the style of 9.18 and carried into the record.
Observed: 5.38
